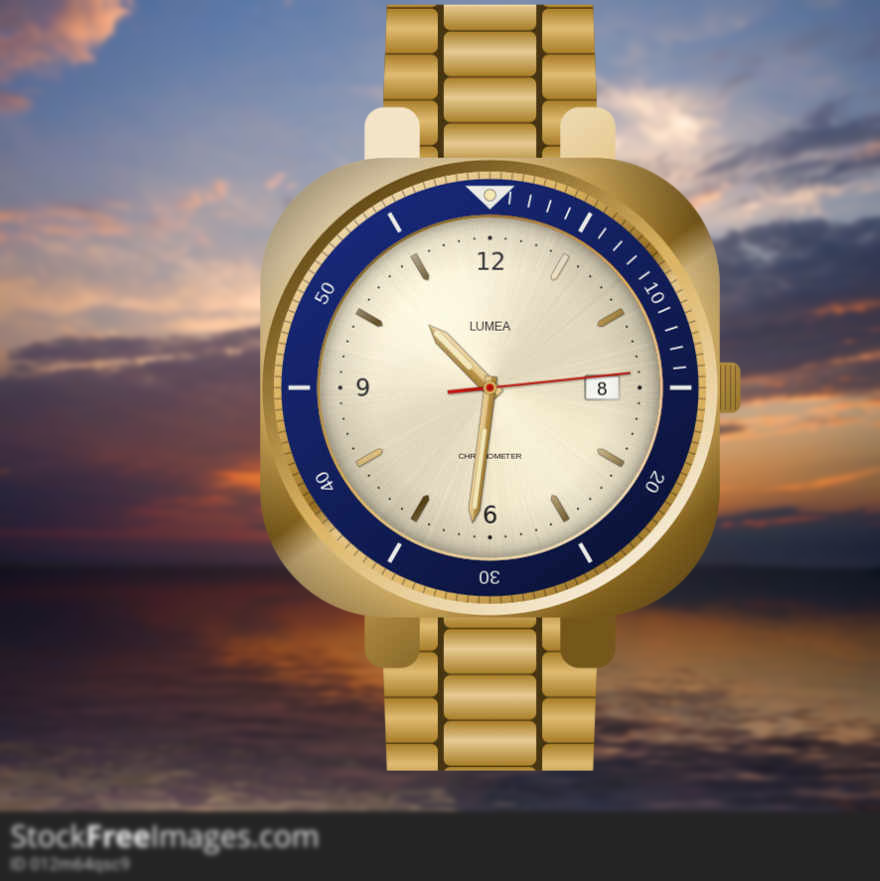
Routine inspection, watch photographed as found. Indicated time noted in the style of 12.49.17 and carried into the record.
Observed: 10.31.14
